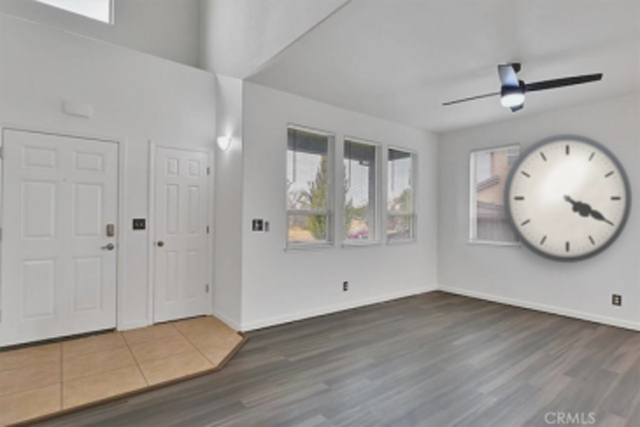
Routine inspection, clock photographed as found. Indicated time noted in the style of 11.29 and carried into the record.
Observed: 4.20
